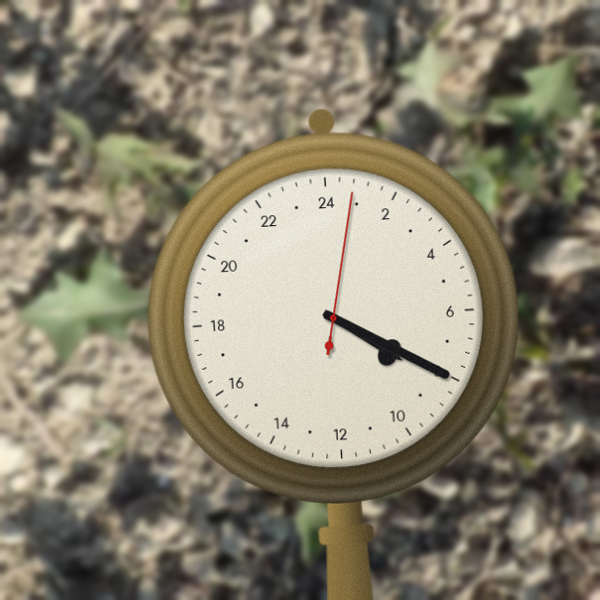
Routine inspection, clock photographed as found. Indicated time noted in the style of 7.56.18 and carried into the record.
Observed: 8.20.02
